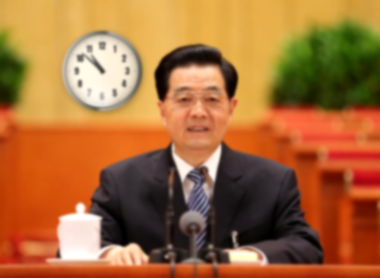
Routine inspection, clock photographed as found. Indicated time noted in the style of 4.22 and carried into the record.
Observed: 10.52
